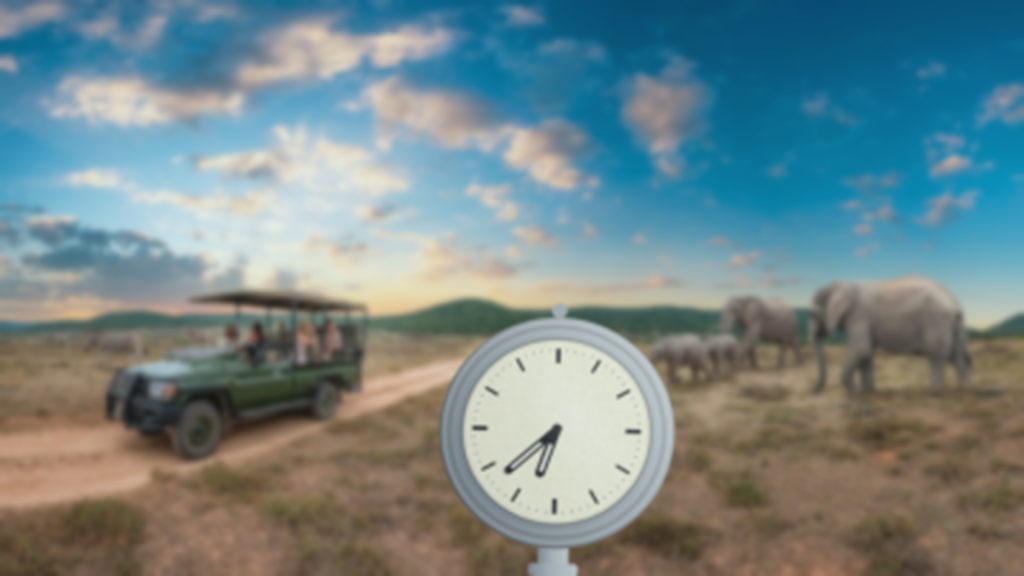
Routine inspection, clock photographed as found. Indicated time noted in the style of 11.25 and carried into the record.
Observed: 6.38
